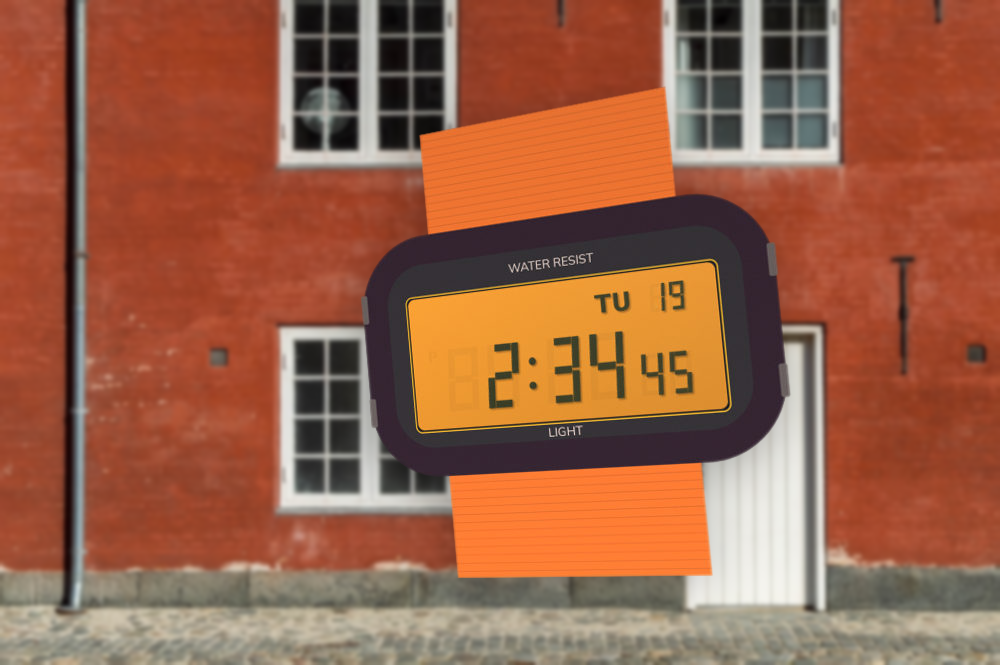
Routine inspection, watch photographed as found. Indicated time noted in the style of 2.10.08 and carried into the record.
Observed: 2.34.45
